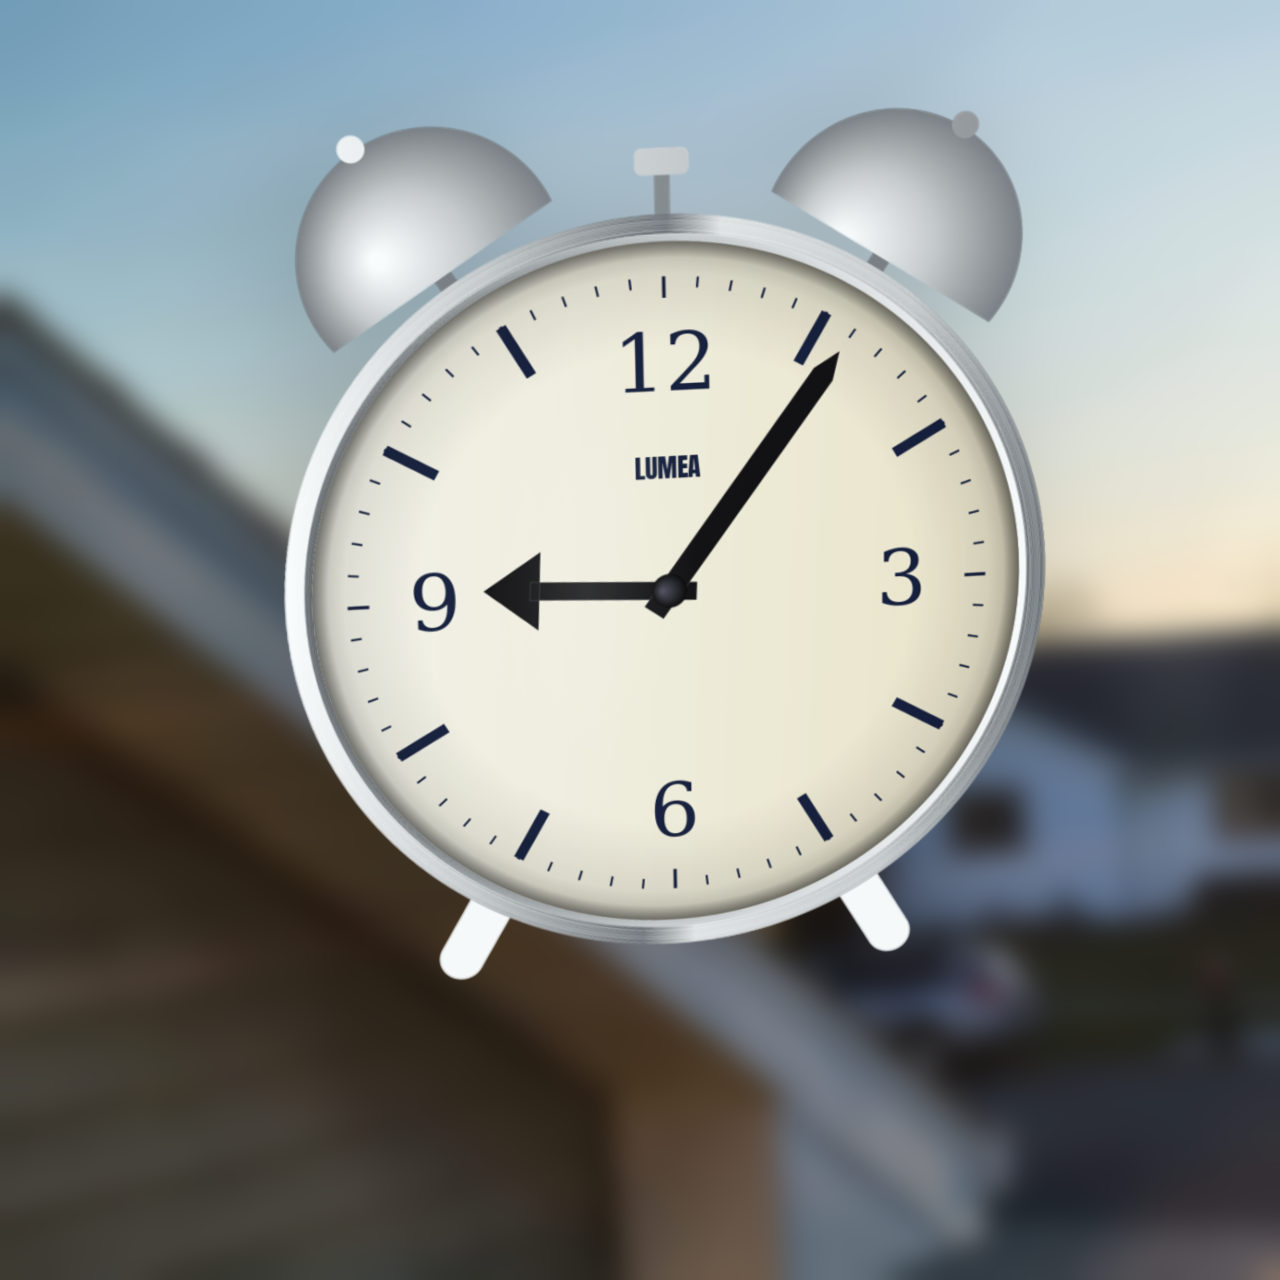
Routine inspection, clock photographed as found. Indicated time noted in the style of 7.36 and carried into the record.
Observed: 9.06
